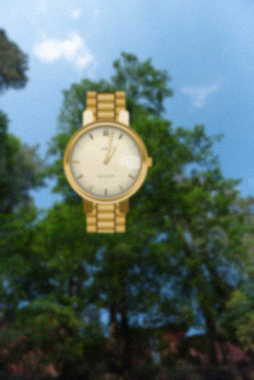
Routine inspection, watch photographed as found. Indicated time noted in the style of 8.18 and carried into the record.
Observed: 1.02
